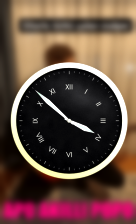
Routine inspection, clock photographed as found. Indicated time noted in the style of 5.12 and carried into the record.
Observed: 3.52
